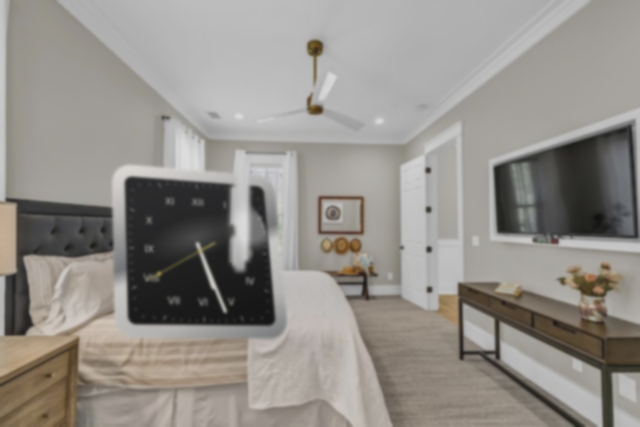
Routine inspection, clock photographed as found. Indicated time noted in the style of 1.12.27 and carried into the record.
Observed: 5.26.40
